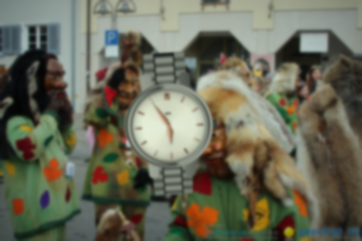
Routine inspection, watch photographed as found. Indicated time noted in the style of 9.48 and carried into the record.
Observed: 5.55
